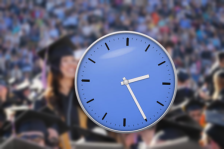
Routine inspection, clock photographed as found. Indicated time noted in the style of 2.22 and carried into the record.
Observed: 2.25
